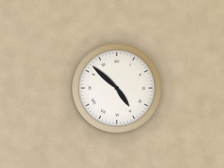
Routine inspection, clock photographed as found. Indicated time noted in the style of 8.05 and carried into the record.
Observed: 4.52
